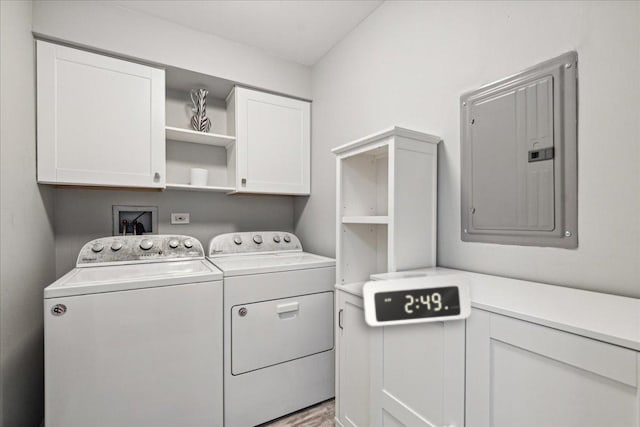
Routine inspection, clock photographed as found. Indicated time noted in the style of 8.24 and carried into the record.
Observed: 2.49
